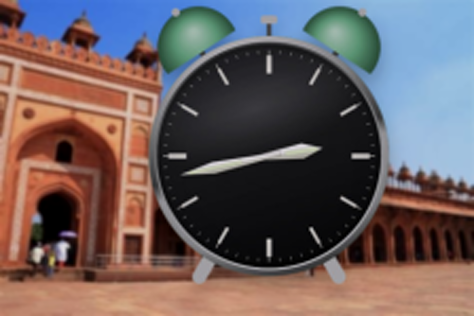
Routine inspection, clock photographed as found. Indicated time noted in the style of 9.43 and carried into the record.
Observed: 2.43
